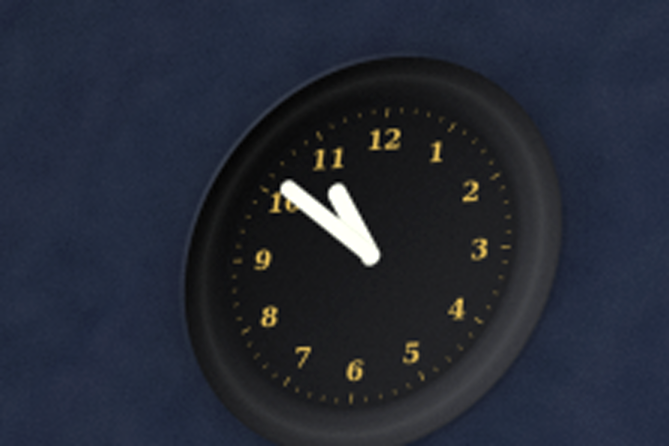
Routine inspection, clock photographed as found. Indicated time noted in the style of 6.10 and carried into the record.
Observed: 10.51
